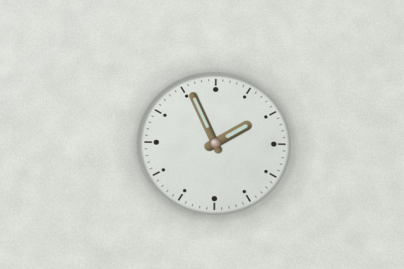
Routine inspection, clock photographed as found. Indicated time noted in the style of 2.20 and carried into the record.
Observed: 1.56
